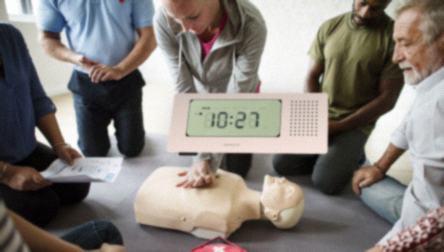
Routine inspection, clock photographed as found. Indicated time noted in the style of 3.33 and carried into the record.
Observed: 10.27
